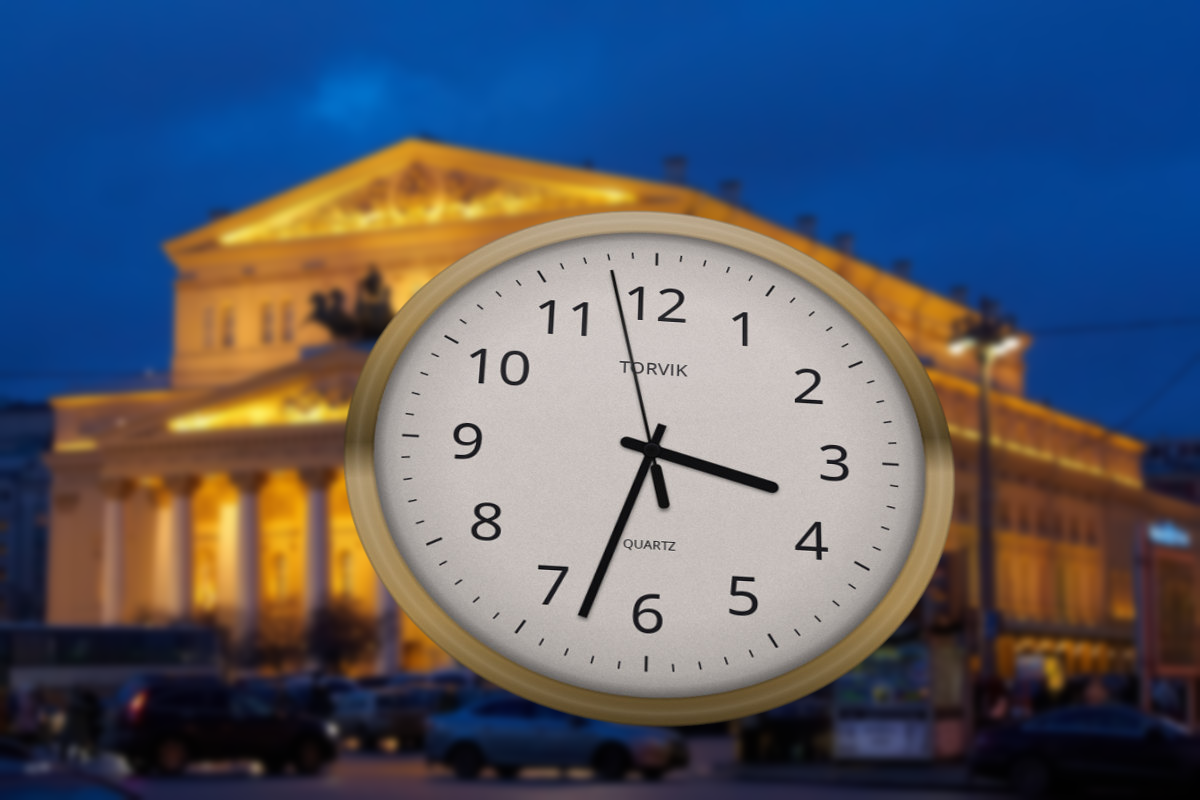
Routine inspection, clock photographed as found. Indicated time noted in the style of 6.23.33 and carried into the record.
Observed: 3.32.58
